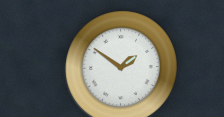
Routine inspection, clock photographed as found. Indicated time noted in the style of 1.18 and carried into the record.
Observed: 1.51
